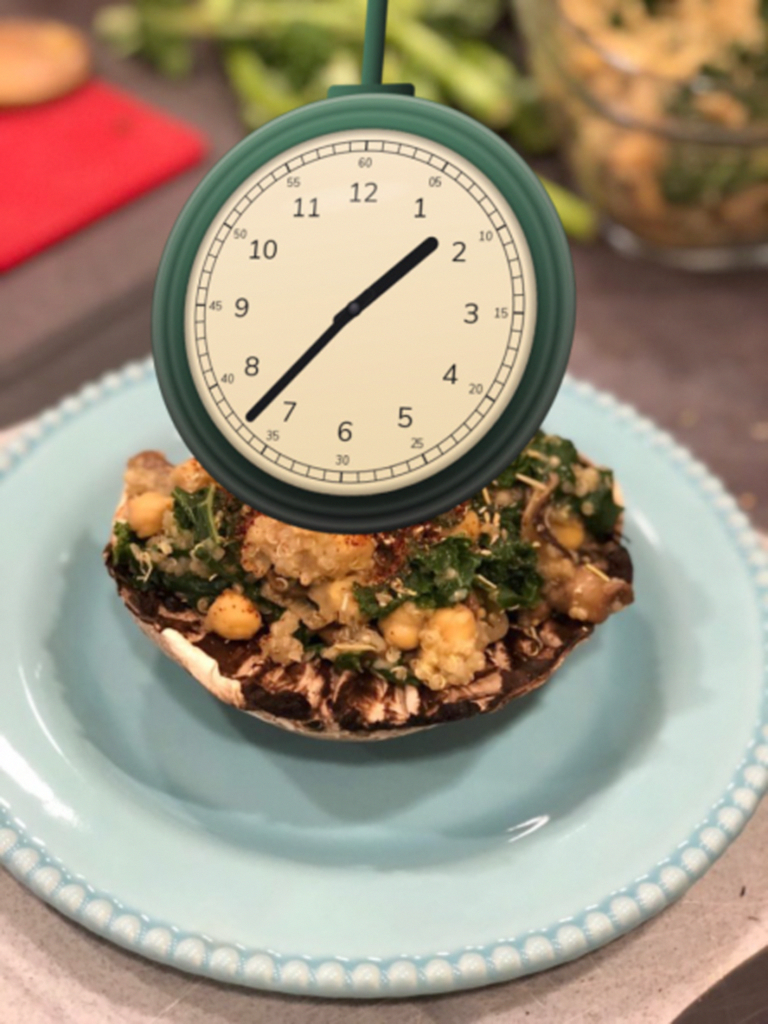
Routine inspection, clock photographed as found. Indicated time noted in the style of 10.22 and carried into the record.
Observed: 1.37
